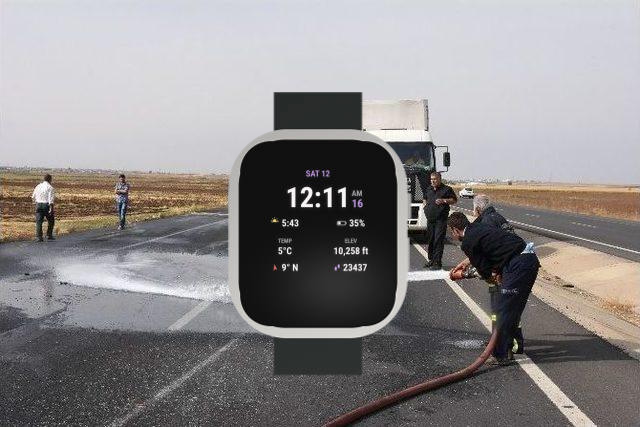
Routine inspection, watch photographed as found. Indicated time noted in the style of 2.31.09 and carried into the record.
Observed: 12.11.16
